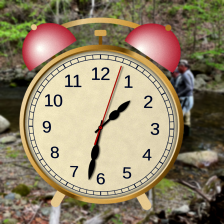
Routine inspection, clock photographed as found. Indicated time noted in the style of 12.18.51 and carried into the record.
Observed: 1.32.03
